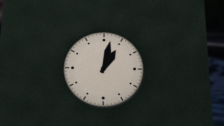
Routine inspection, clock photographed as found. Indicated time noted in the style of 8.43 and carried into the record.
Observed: 1.02
